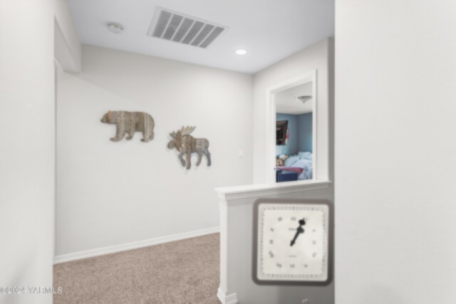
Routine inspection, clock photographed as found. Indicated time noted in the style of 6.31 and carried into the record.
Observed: 1.04
